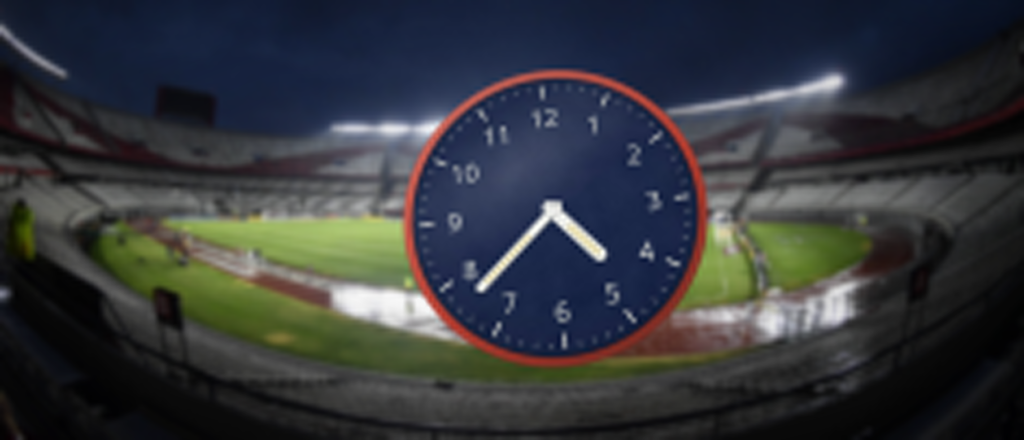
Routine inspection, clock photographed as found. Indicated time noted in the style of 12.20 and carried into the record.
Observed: 4.38
